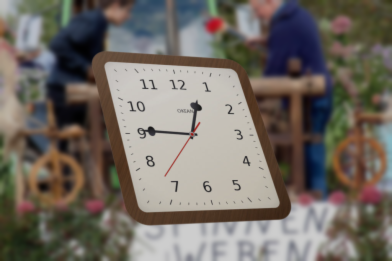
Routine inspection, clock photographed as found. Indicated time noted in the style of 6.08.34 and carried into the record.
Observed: 12.45.37
